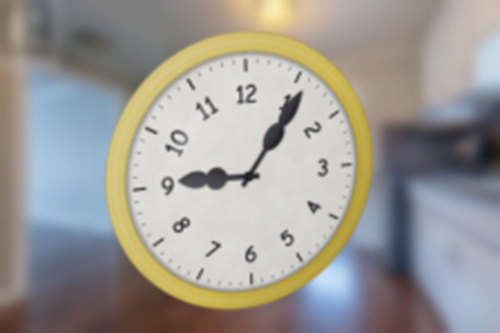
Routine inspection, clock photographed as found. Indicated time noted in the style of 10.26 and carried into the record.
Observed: 9.06
